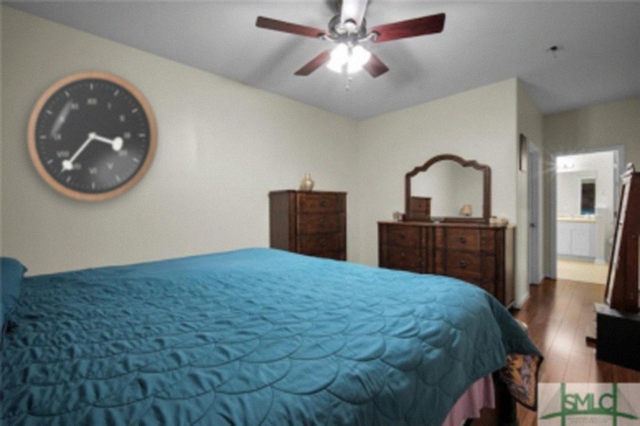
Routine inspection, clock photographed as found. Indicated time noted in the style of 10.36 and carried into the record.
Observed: 3.37
